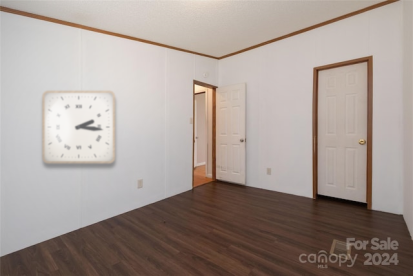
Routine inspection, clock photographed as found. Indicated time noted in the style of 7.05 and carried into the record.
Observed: 2.16
